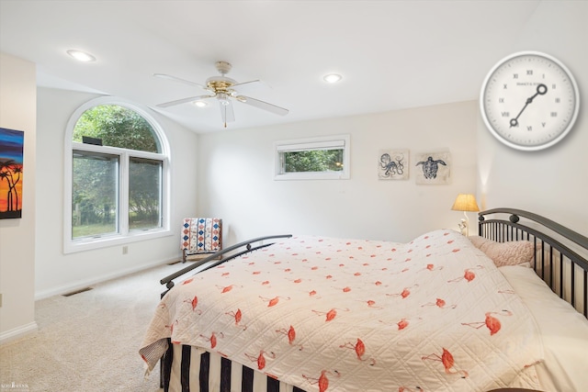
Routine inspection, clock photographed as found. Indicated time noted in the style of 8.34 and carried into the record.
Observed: 1.36
